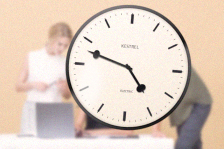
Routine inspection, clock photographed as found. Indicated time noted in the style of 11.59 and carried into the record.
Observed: 4.48
